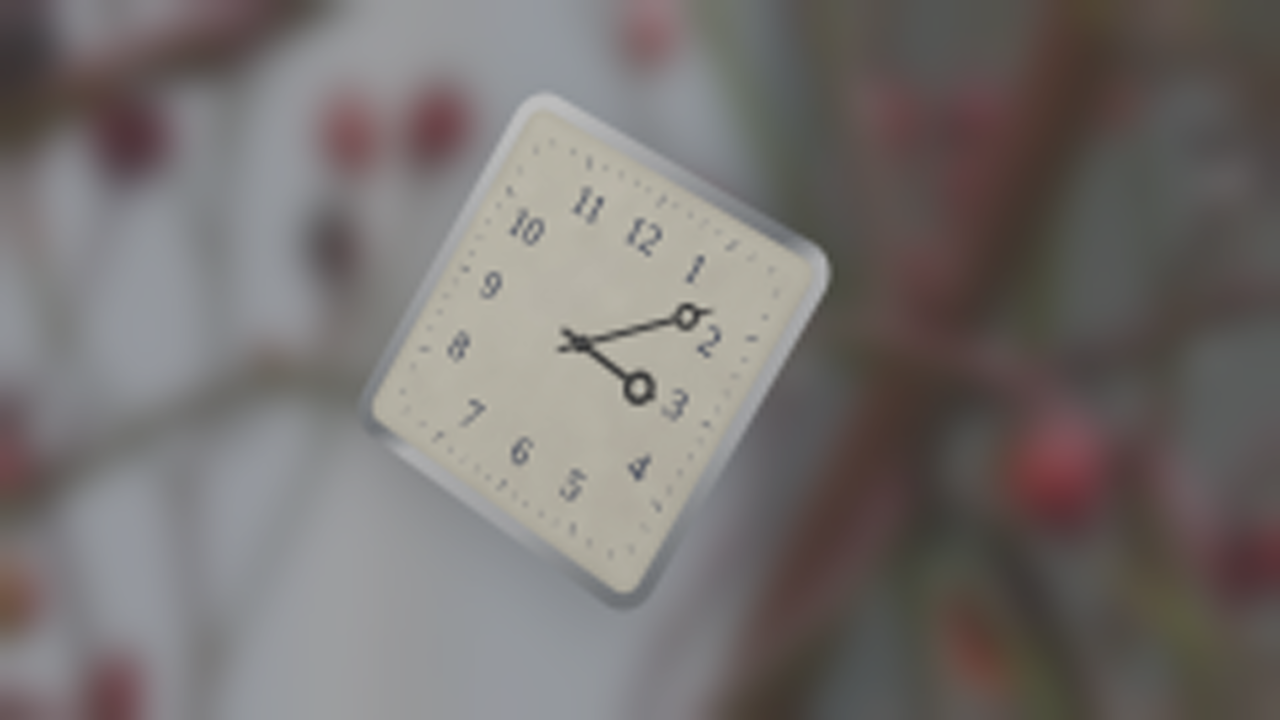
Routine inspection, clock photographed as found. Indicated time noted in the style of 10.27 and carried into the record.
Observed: 3.08
